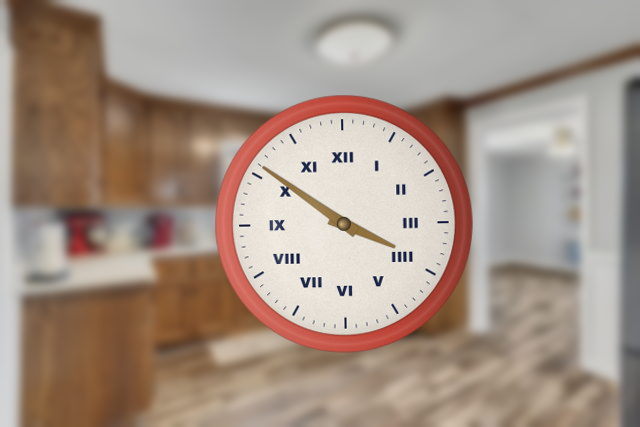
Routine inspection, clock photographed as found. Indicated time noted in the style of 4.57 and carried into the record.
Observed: 3.51
